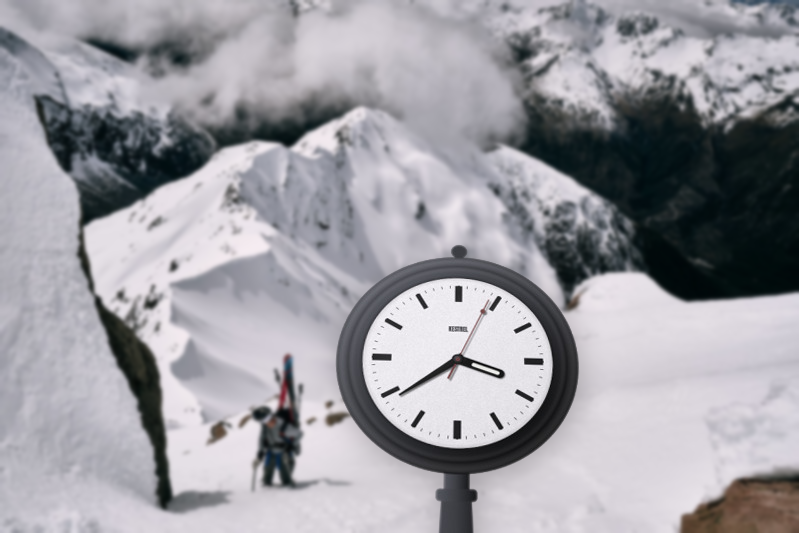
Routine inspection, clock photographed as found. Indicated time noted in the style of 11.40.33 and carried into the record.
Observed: 3.39.04
